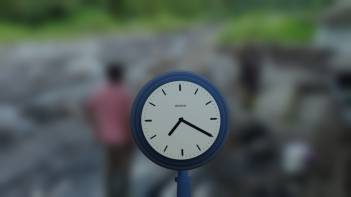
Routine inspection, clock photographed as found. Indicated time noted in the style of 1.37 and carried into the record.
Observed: 7.20
